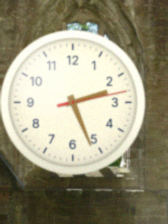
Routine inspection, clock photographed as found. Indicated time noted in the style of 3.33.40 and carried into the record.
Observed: 2.26.13
